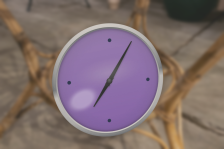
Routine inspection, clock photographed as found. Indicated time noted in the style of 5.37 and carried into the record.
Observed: 7.05
